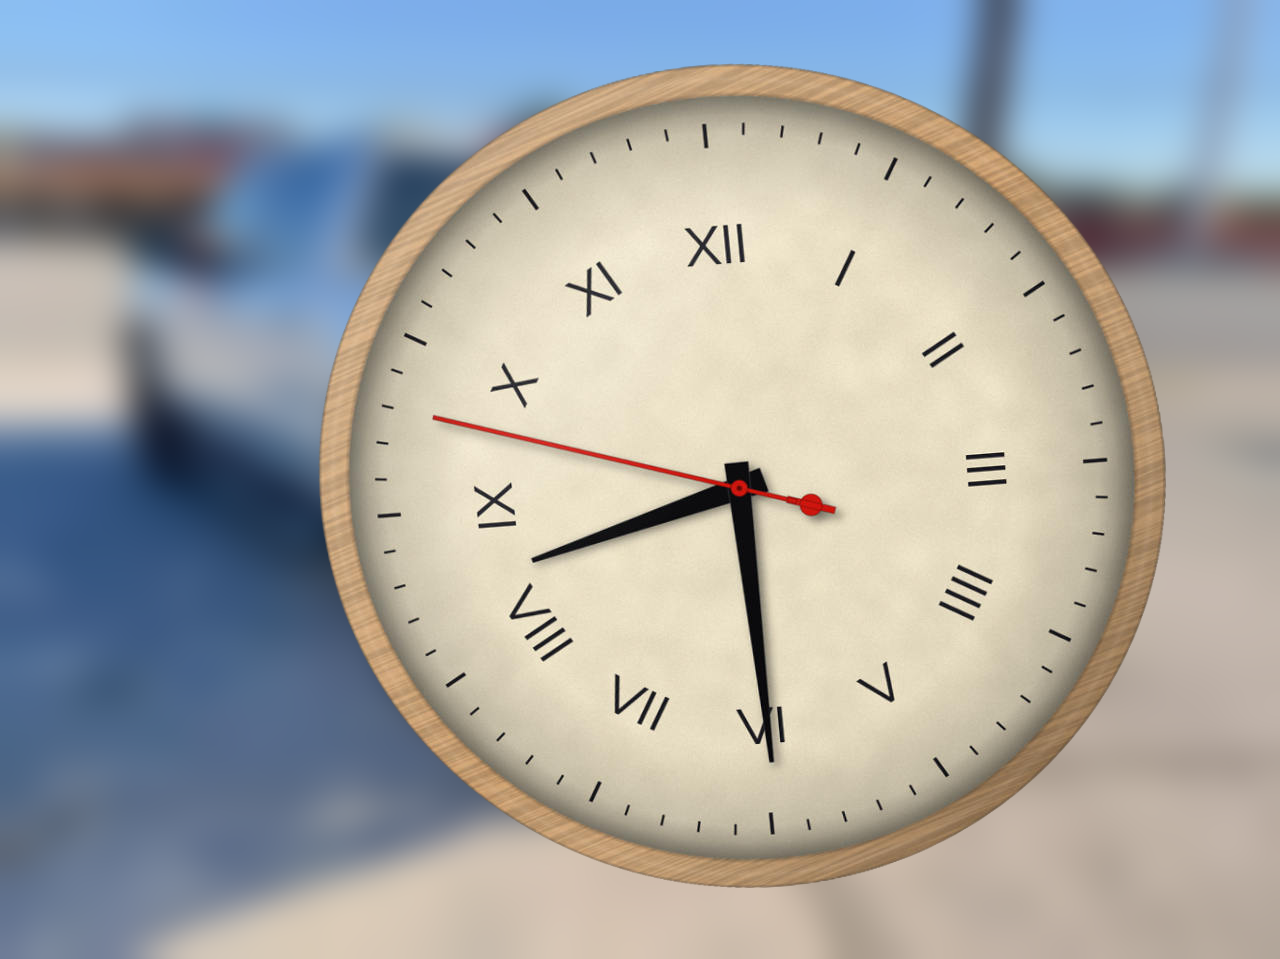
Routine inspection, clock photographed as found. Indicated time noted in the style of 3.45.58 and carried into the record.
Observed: 8.29.48
